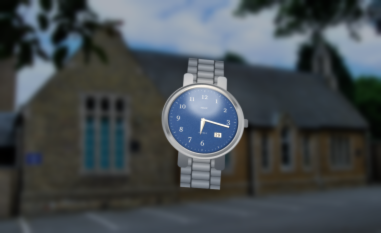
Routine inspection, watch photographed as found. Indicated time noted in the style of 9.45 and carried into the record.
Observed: 6.17
